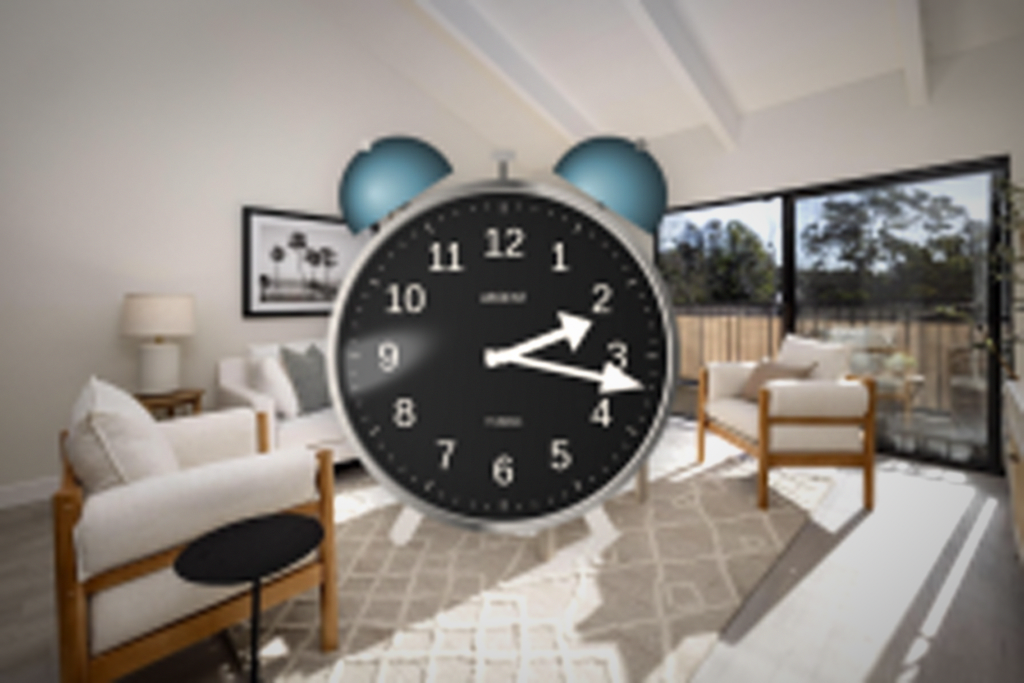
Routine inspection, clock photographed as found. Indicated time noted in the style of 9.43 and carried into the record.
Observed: 2.17
